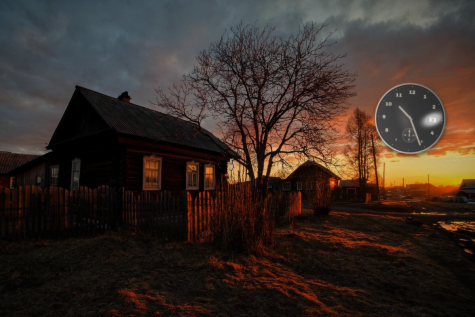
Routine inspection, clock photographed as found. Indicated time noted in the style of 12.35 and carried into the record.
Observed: 10.26
